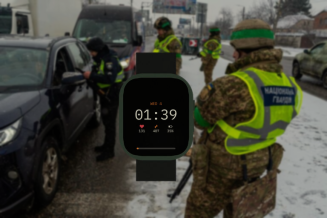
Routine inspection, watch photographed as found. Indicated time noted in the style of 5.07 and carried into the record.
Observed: 1.39
